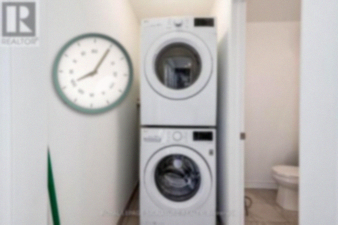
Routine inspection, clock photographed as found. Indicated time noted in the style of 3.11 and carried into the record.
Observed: 8.05
